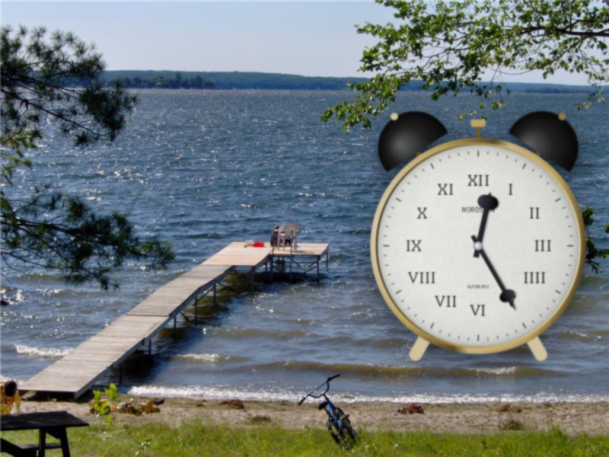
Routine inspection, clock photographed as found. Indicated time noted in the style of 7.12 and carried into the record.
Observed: 12.25
